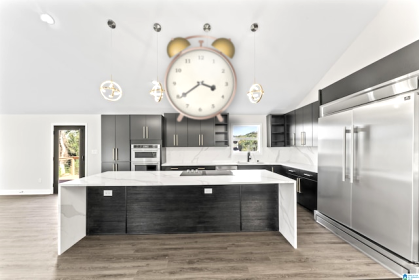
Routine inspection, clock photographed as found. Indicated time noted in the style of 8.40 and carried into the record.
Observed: 3.39
